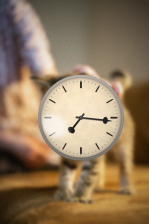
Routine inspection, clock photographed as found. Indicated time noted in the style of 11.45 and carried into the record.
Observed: 7.16
